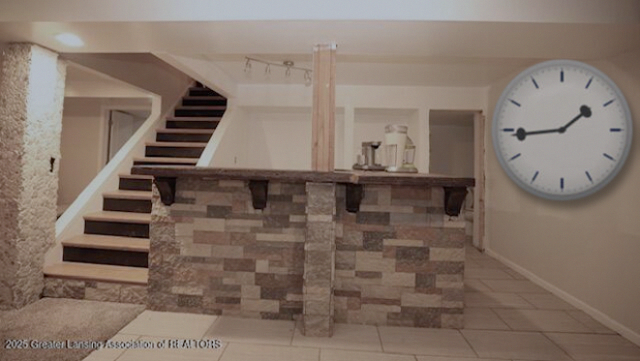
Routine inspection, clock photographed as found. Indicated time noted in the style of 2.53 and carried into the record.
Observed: 1.44
